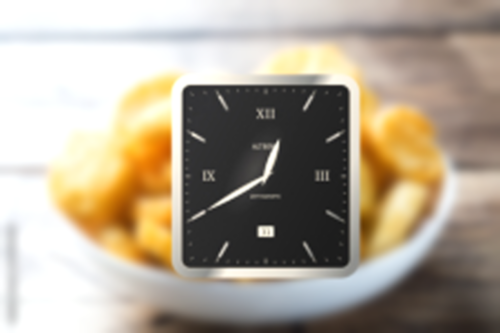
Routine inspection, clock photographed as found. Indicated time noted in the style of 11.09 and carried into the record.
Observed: 12.40
